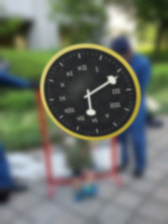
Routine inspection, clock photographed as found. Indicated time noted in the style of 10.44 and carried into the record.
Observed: 6.11
